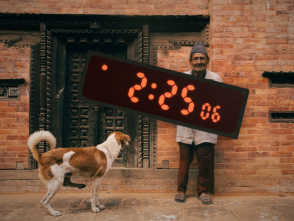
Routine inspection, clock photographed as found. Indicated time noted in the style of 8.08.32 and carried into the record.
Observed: 2.25.06
